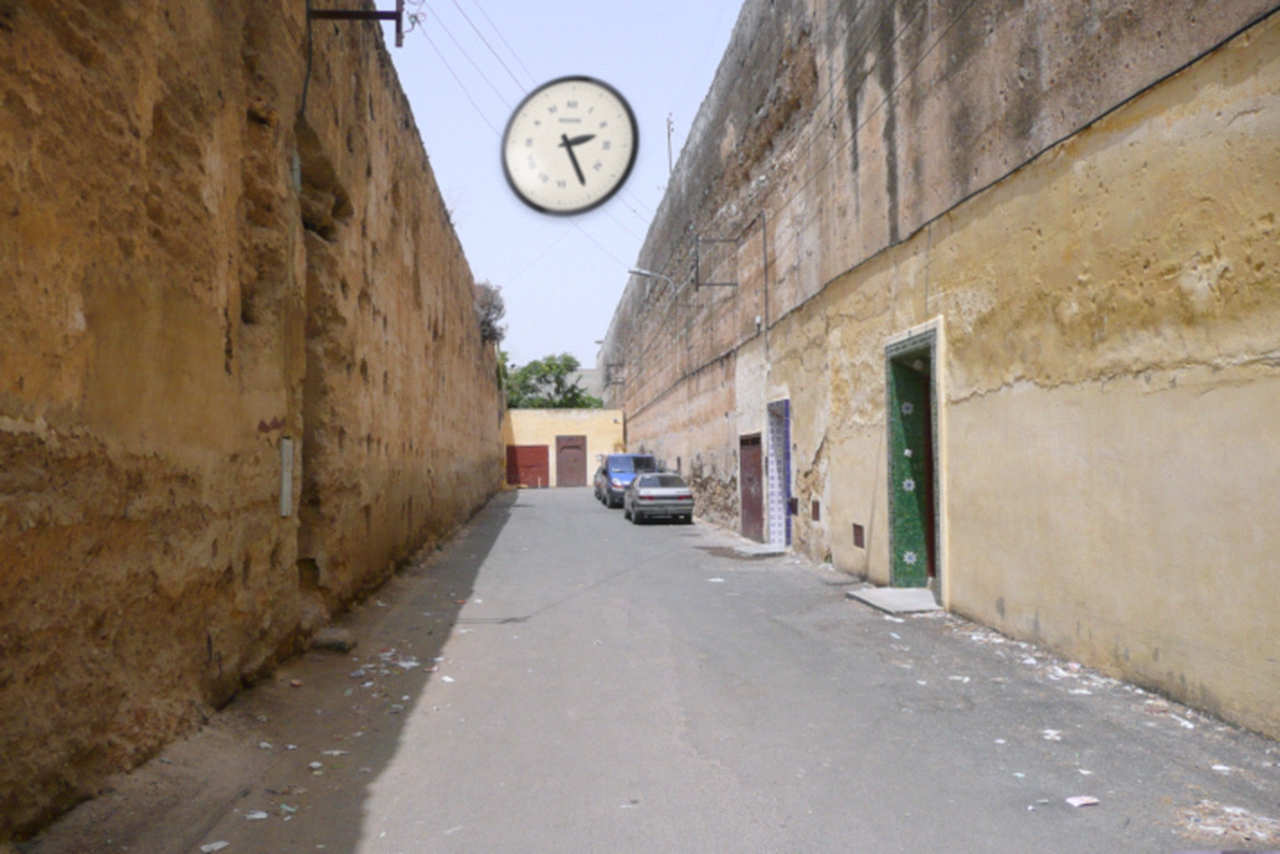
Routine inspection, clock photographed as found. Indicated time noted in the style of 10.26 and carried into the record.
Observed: 2.25
